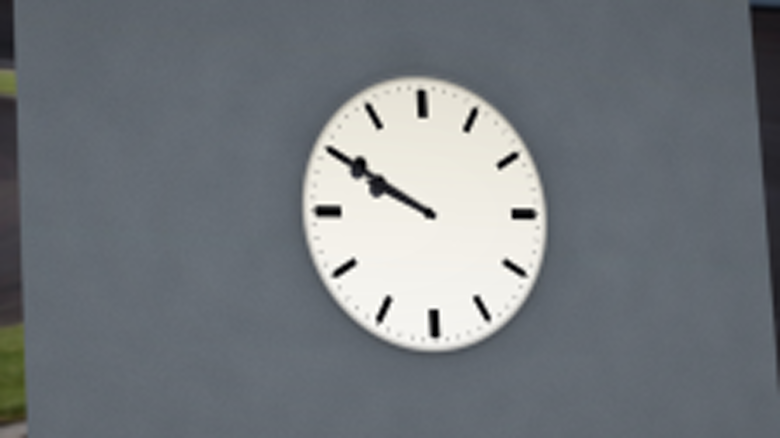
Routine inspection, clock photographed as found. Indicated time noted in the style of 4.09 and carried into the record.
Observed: 9.50
